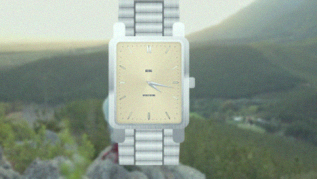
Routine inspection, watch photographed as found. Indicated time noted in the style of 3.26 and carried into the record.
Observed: 4.17
